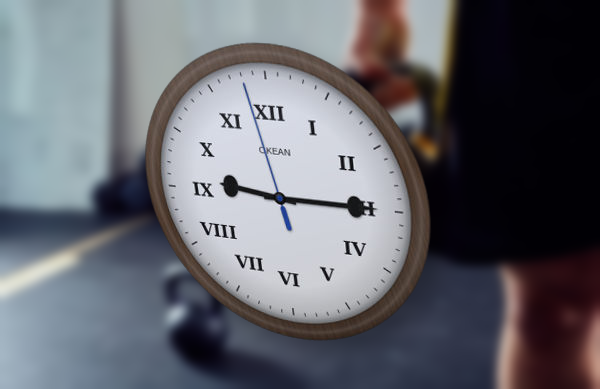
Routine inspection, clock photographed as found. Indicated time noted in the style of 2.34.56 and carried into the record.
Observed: 9.14.58
